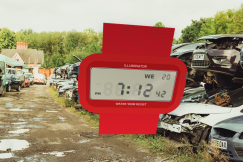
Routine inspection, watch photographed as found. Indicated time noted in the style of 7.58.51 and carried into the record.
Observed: 7.12.42
